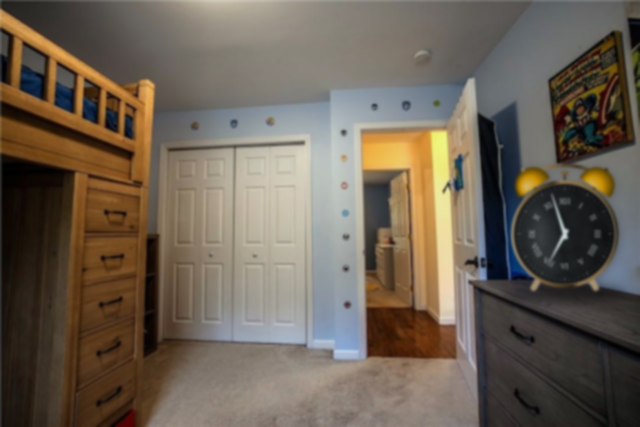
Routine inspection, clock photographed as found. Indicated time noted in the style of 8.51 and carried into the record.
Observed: 6.57
